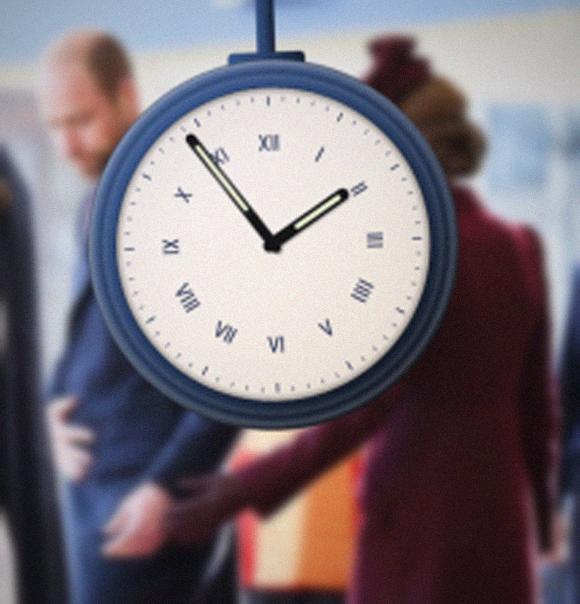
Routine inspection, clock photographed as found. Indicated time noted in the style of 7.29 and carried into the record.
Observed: 1.54
